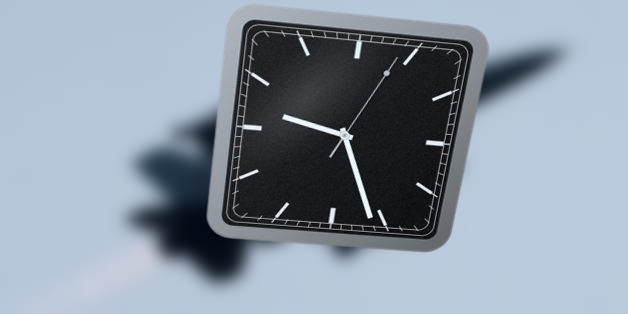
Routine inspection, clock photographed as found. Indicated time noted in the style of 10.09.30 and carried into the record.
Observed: 9.26.04
